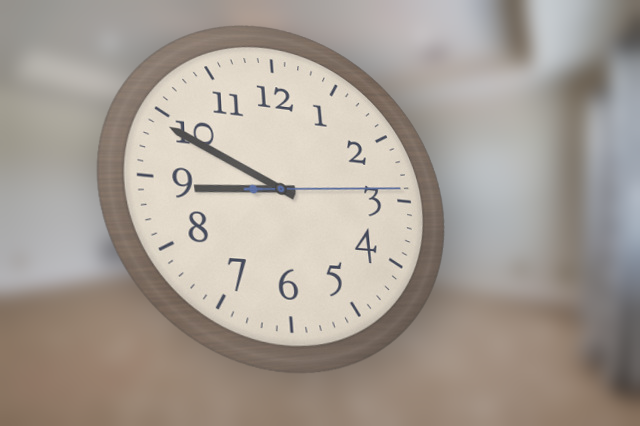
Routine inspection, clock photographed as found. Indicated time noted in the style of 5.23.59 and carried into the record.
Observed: 8.49.14
